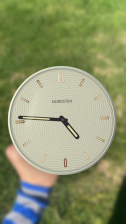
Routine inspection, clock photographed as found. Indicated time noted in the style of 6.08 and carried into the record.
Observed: 4.46
